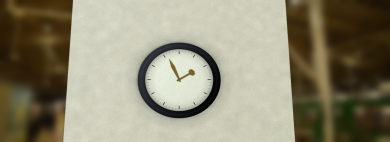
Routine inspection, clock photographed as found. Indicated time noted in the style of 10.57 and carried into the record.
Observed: 1.56
